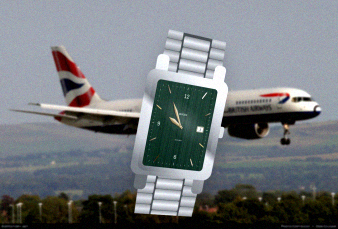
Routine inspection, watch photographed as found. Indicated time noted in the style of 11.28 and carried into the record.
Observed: 9.55
